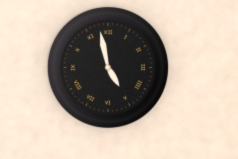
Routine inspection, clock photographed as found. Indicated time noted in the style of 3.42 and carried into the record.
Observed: 4.58
